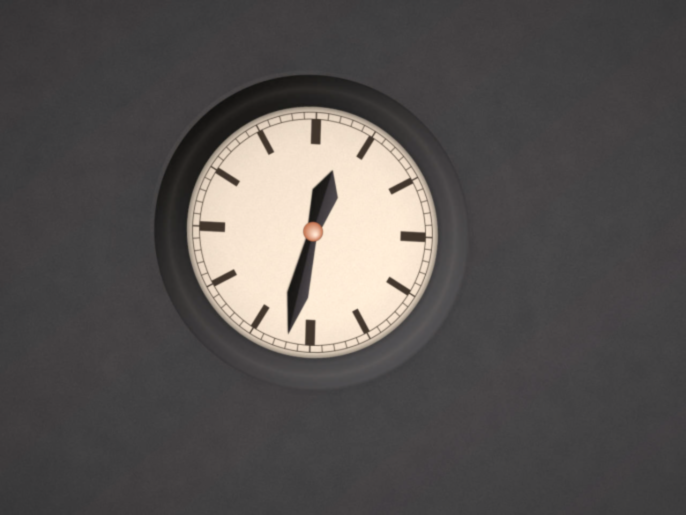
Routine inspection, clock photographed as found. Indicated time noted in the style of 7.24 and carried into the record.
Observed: 12.32
